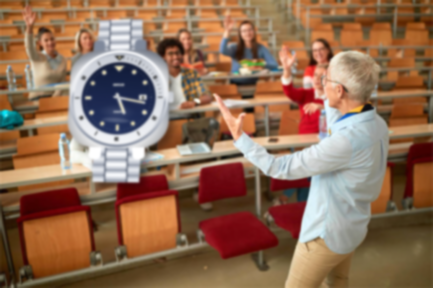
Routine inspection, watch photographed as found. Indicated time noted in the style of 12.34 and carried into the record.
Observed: 5.17
